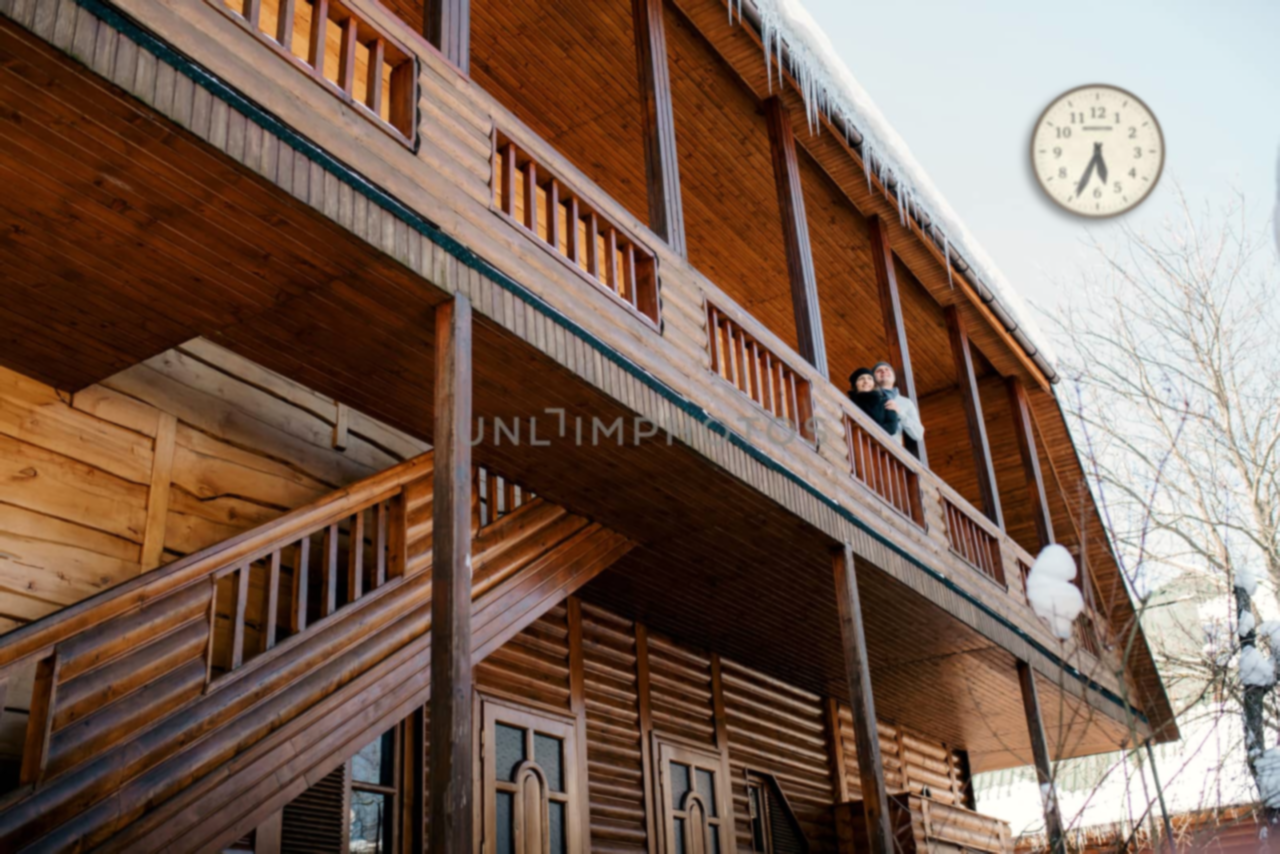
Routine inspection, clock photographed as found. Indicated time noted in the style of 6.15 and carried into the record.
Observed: 5.34
